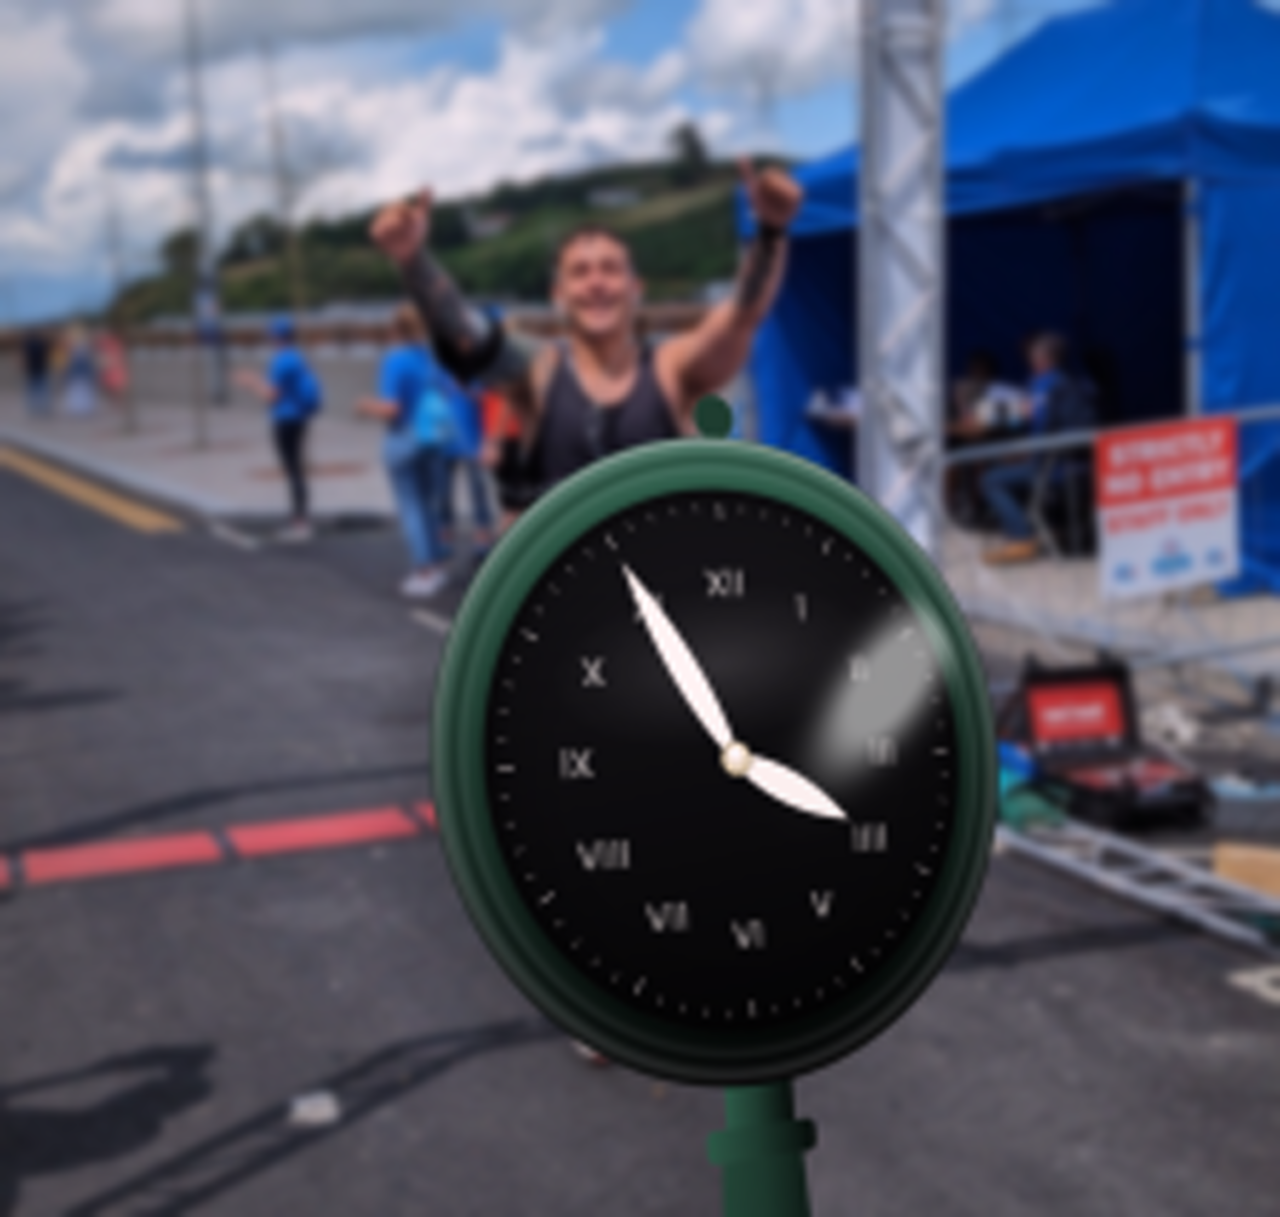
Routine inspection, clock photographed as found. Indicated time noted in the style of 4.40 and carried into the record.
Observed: 3.55
